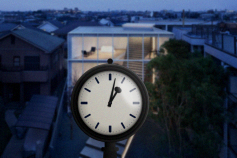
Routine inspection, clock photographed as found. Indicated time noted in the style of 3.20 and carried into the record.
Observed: 1.02
